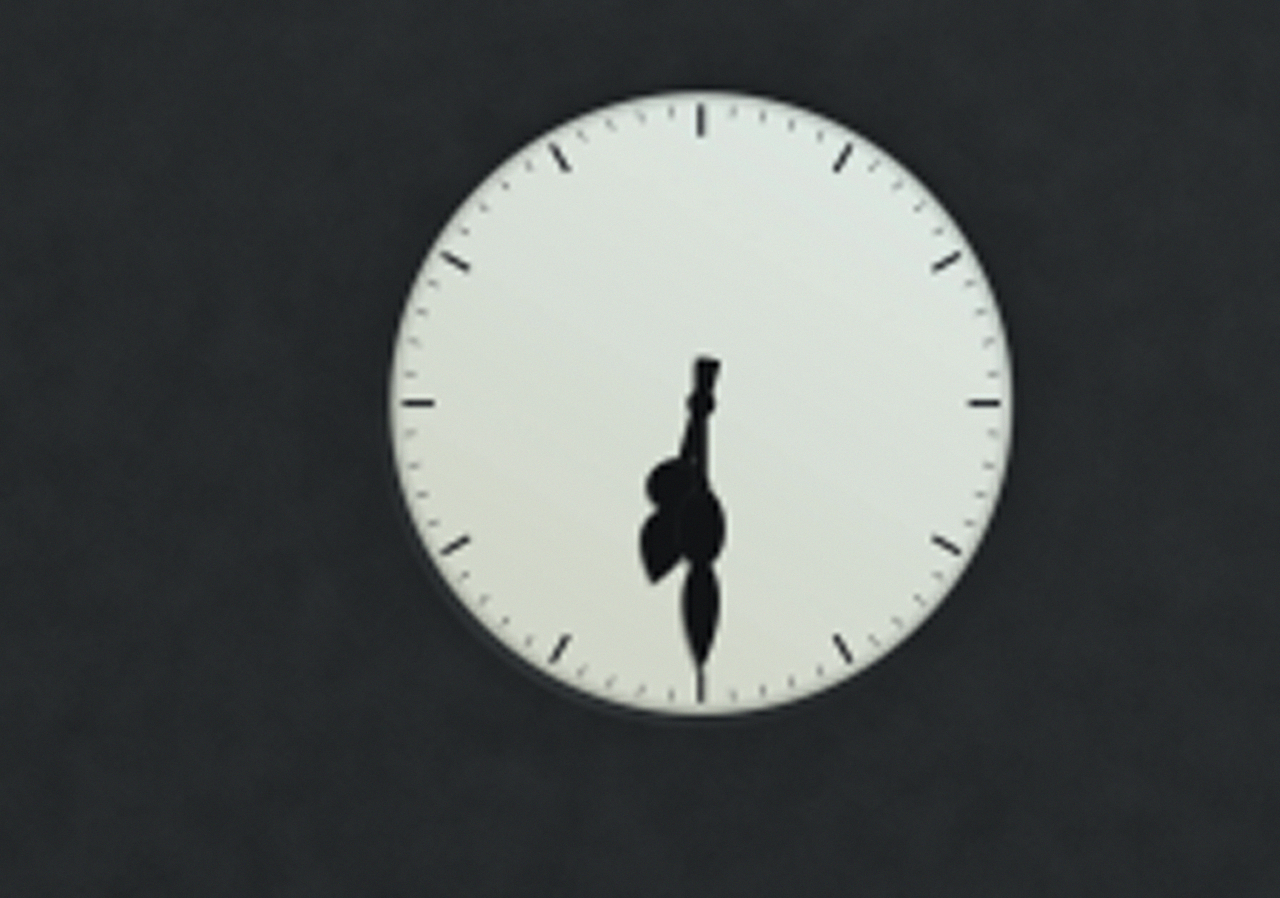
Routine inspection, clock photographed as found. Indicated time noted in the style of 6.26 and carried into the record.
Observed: 6.30
